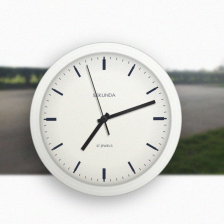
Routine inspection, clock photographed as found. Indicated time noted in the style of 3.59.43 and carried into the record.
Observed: 7.11.57
